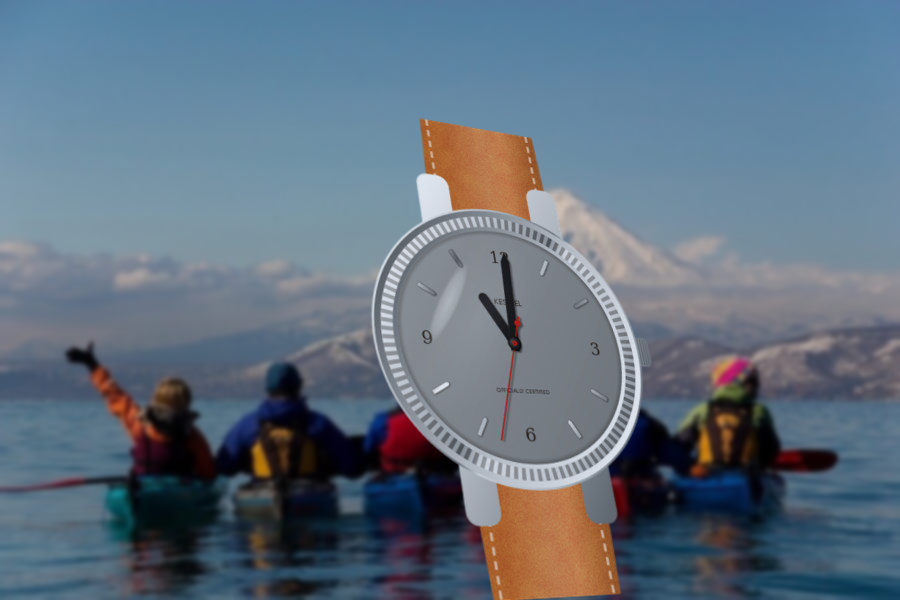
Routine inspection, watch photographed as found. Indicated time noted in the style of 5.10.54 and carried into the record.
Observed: 11.00.33
